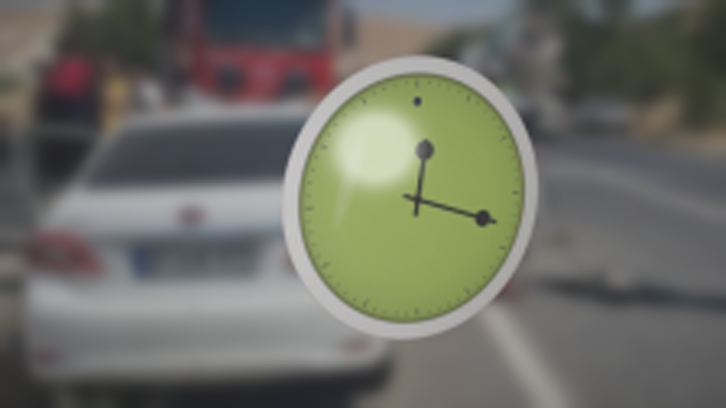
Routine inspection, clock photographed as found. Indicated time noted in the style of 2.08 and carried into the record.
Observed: 12.18
